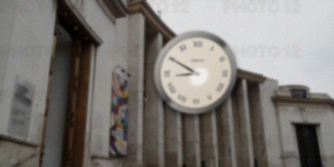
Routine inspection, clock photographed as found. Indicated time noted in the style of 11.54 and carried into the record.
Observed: 8.50
